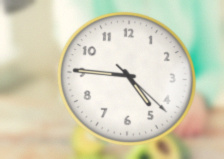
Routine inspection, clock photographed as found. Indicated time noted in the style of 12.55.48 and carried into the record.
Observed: 4.45.22
